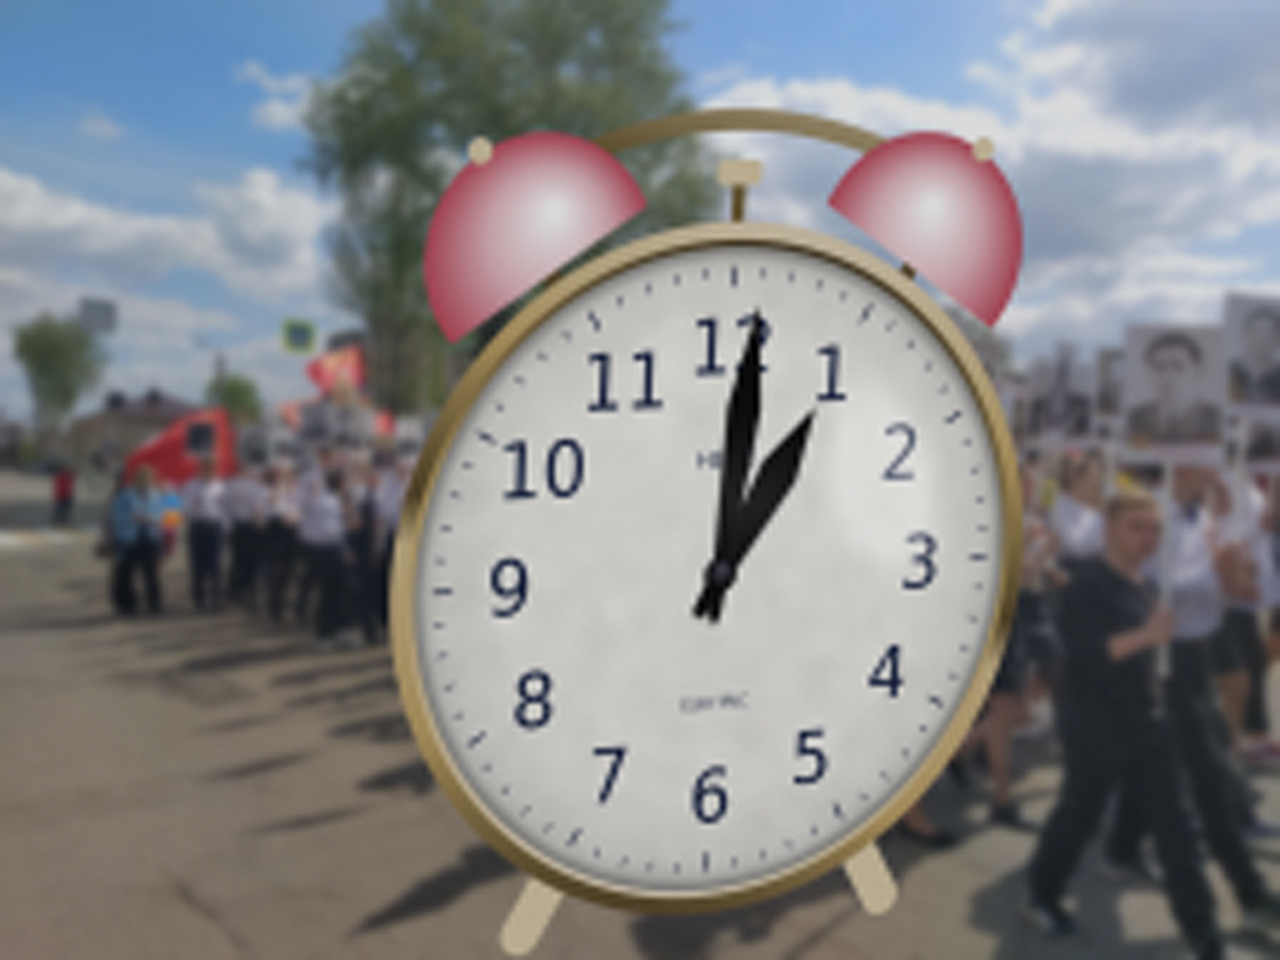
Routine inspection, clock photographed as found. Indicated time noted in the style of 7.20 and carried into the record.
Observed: 1.01
